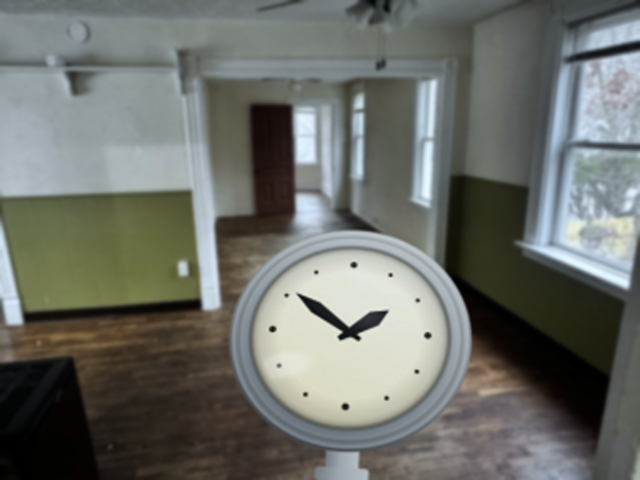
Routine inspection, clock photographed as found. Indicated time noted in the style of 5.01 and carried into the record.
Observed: 1.51
